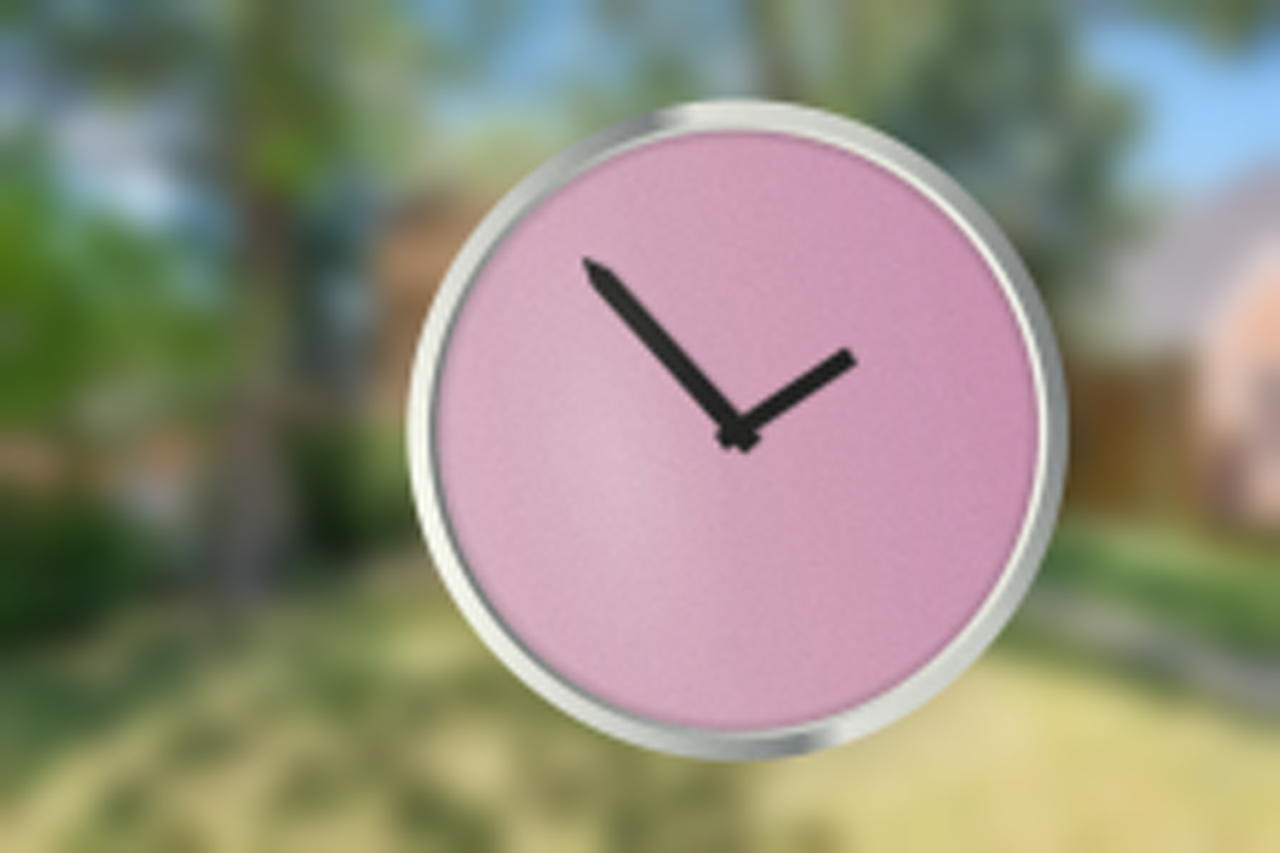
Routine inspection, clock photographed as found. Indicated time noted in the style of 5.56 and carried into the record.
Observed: 1.53
